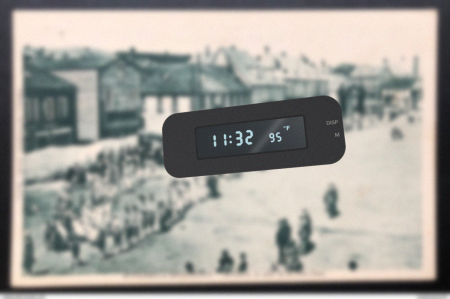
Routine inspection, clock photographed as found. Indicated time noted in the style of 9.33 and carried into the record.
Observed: 11.32
